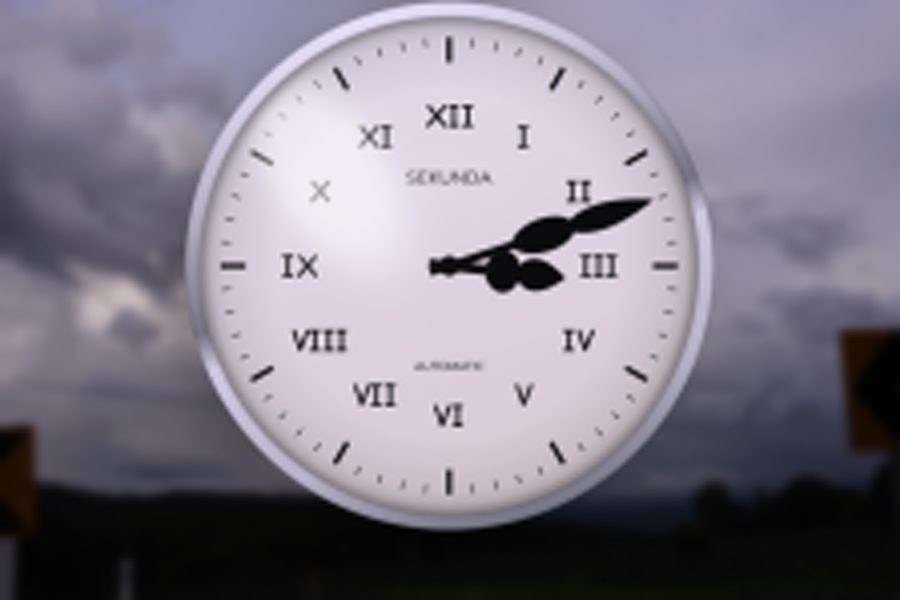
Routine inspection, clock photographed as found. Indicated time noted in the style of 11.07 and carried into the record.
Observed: 3.12
